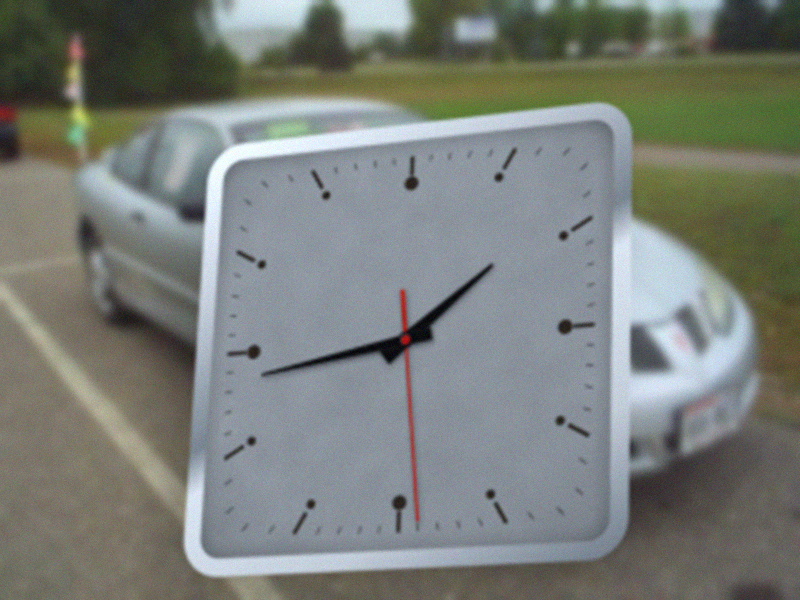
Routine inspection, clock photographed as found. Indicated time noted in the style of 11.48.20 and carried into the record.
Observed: 1.43.29
